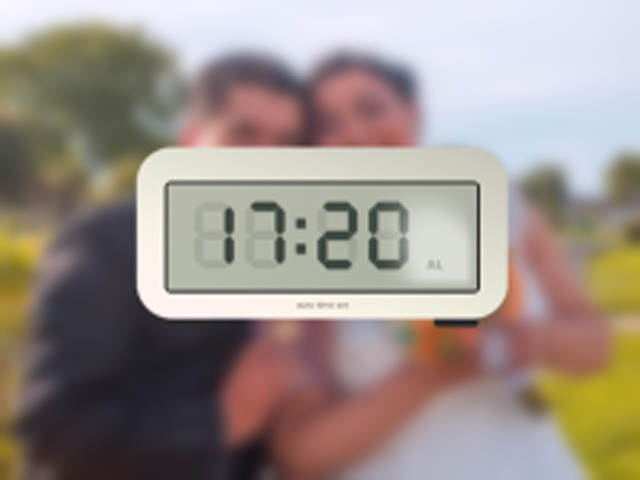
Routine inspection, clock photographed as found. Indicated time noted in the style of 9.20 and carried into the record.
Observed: 17.20
